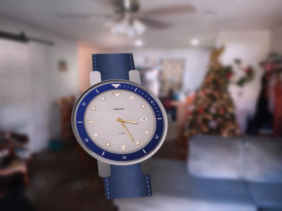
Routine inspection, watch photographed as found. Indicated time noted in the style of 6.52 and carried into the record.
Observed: 3.26
